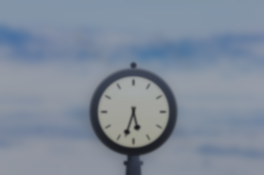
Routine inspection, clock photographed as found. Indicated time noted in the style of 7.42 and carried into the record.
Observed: 5.33
